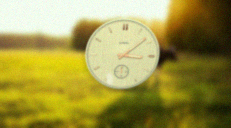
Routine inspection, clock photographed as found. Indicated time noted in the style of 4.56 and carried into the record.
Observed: 3.08
